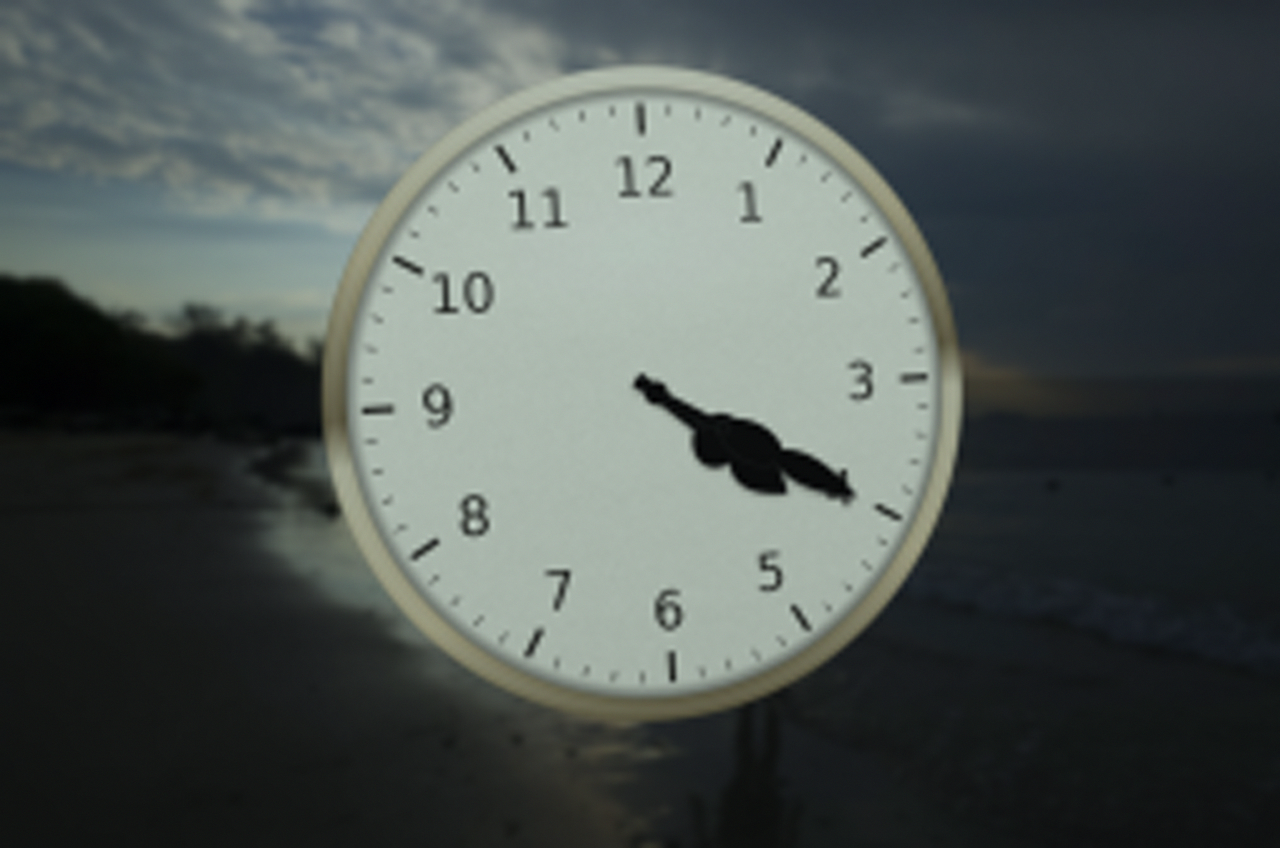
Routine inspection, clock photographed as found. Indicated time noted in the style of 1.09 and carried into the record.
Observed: 4.20
